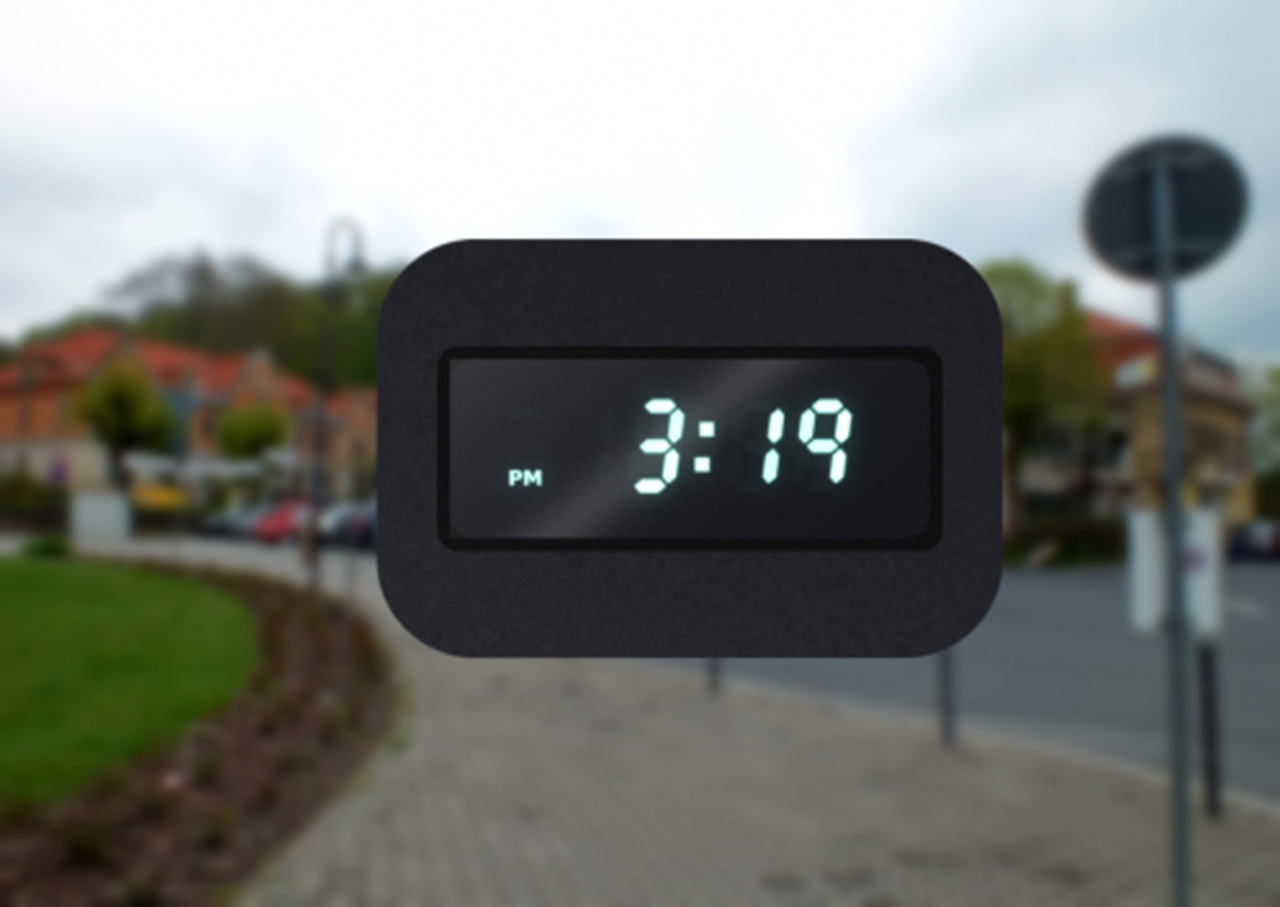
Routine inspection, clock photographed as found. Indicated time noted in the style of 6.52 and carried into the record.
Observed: 3.19
